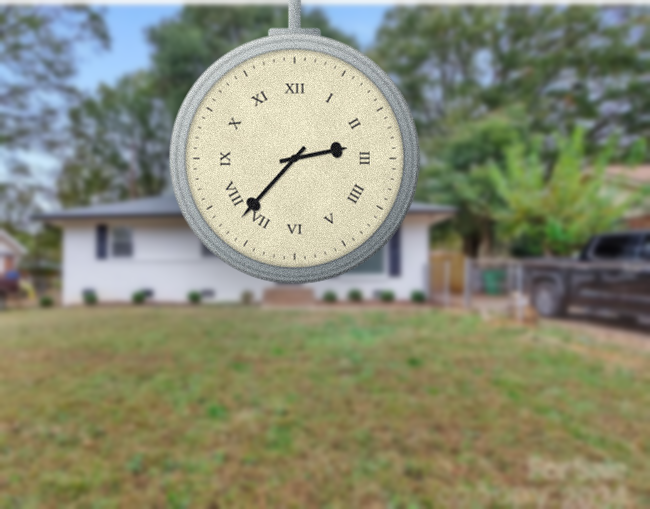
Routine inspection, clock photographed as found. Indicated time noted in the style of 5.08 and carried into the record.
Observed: 2.37
